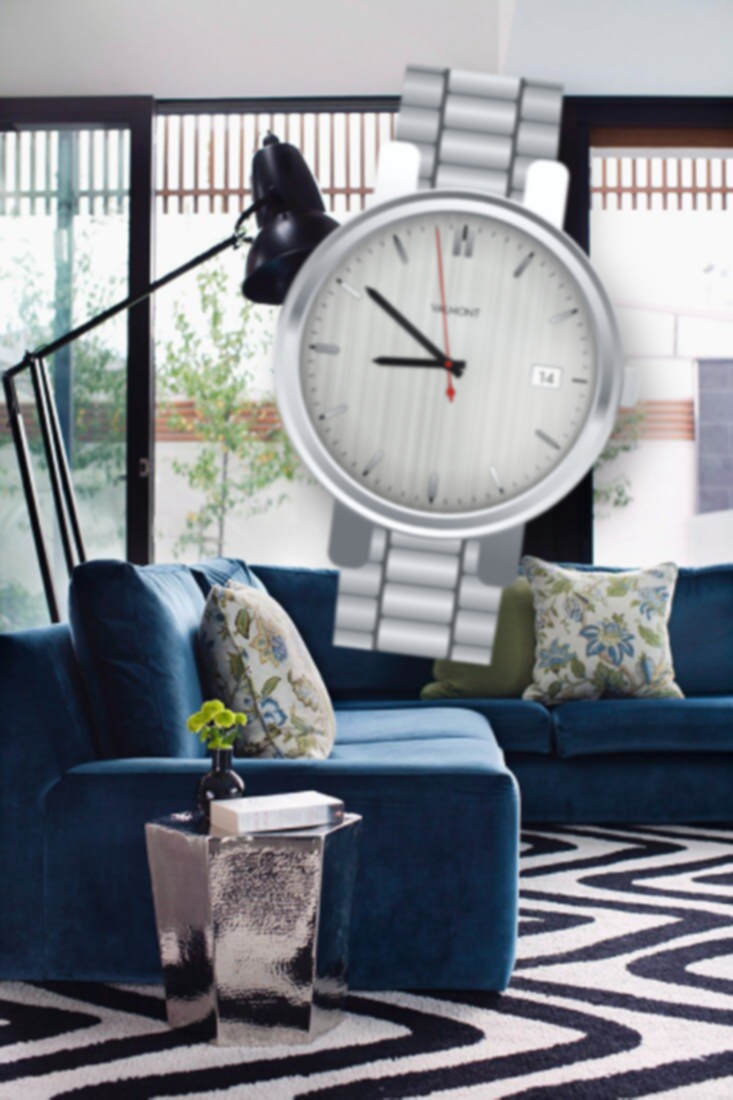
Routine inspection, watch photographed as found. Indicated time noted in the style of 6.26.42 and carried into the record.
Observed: 8.50.58
